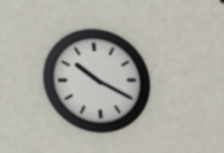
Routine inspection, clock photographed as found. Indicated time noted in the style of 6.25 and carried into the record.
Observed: 10.20
